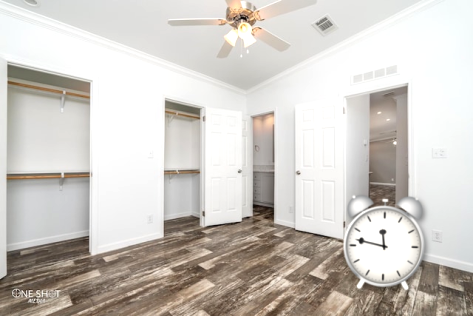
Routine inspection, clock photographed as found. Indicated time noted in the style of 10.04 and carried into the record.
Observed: 11.47
